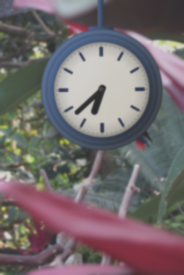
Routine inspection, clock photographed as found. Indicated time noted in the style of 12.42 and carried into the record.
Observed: 6.38
